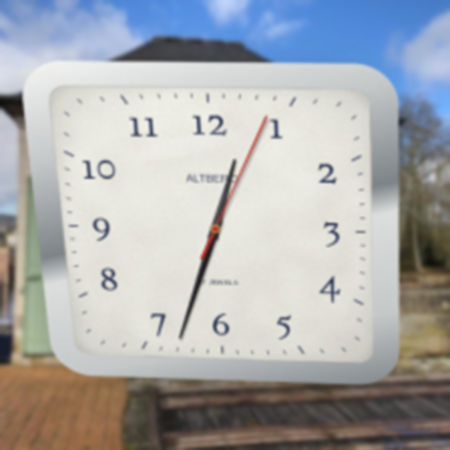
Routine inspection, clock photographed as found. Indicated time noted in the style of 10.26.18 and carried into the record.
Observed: 12.33.04
